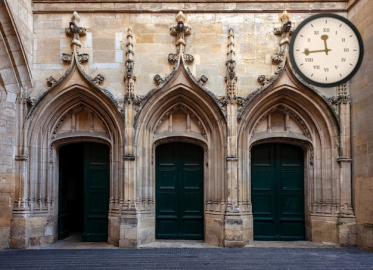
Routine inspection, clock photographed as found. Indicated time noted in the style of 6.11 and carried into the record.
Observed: 11.44
